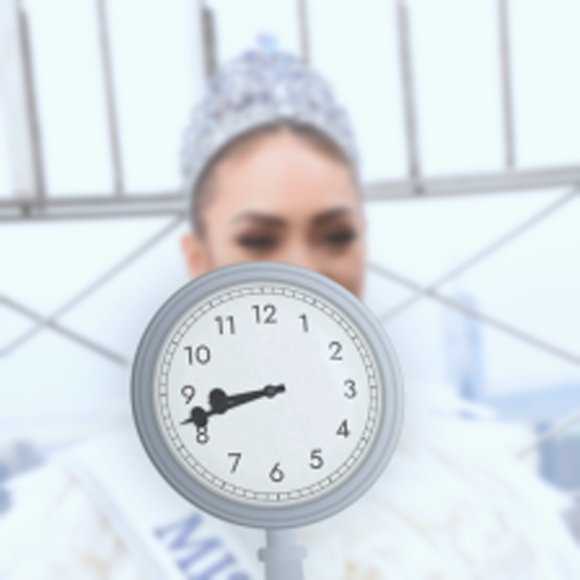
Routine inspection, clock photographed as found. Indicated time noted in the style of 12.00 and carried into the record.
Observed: 8.42
